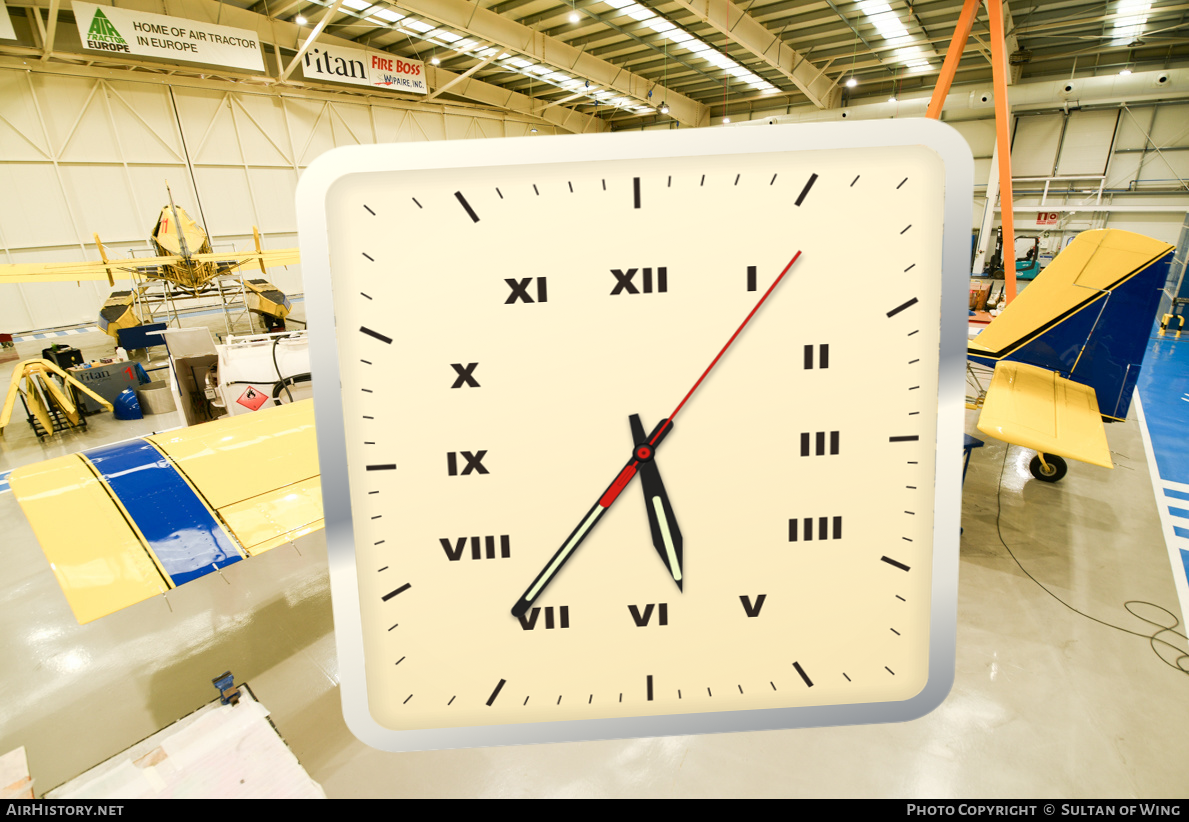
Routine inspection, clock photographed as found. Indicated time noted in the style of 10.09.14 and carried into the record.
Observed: 5.36.06
